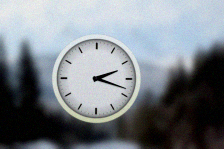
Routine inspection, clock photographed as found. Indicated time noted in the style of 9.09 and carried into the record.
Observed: 2.18
